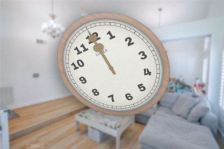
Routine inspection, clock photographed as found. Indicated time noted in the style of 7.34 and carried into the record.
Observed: 12.00
